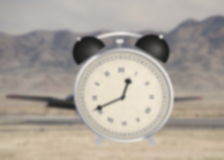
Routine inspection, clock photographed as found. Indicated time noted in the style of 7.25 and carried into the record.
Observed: 12.41
